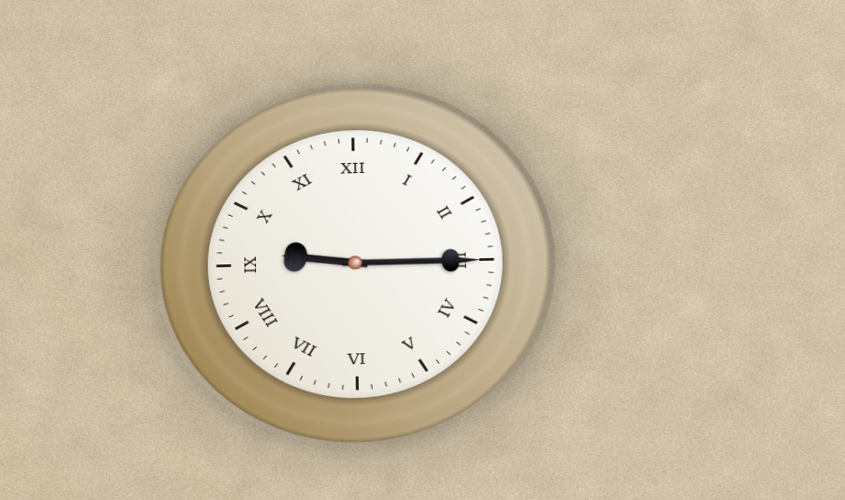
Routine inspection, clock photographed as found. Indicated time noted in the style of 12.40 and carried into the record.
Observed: 9.15
